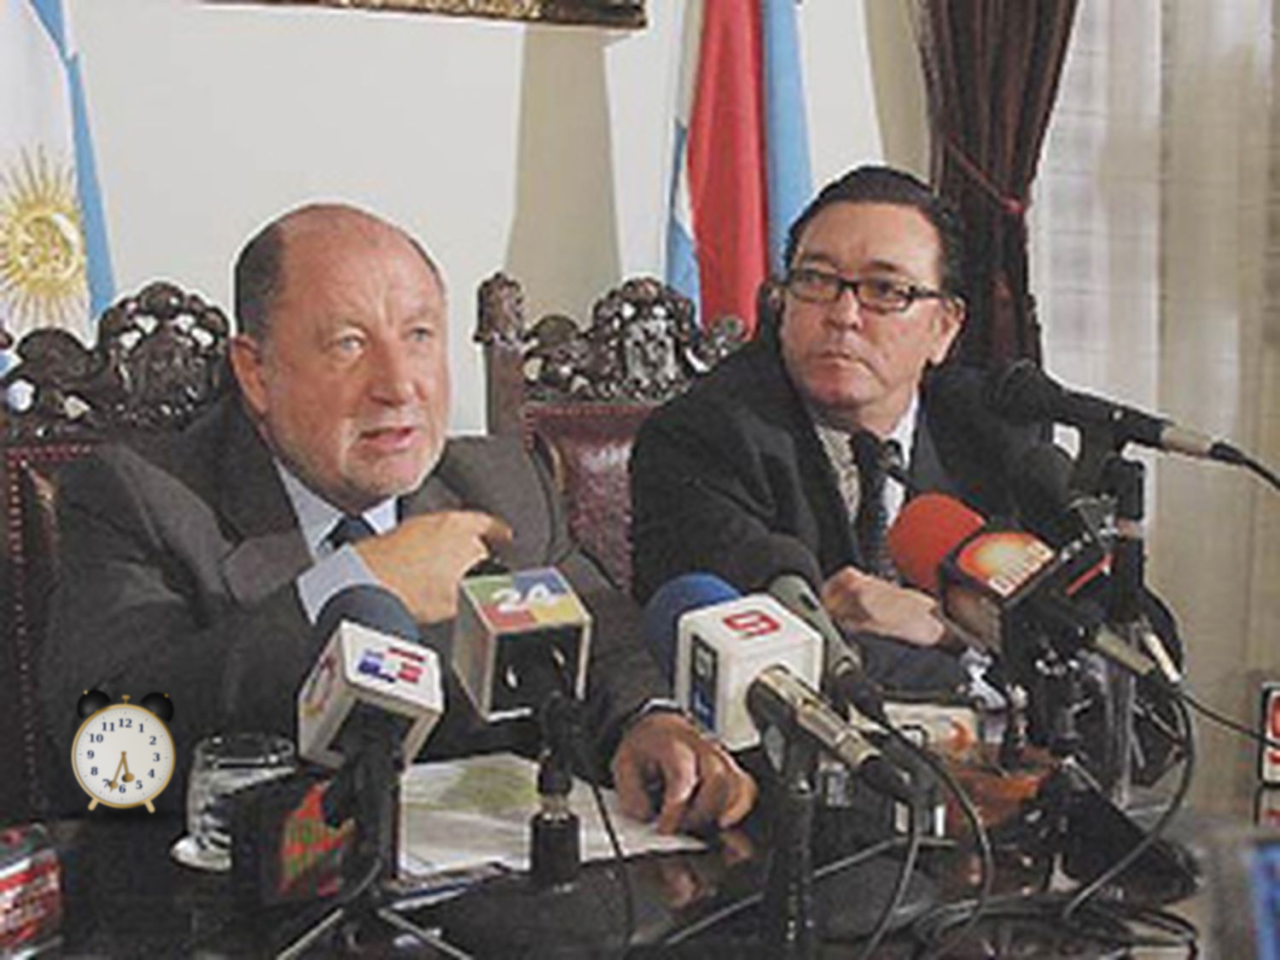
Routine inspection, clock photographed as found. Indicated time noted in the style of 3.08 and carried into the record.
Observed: 5.33
